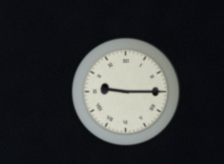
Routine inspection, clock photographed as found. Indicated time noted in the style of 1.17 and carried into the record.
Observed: 9.15
